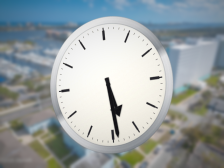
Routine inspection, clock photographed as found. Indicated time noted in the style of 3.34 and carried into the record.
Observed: 5.29
